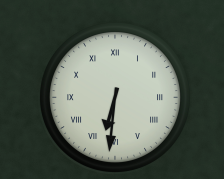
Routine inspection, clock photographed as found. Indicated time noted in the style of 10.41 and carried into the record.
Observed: 6.31
